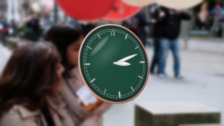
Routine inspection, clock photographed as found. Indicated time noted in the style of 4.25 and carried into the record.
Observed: 3.12
